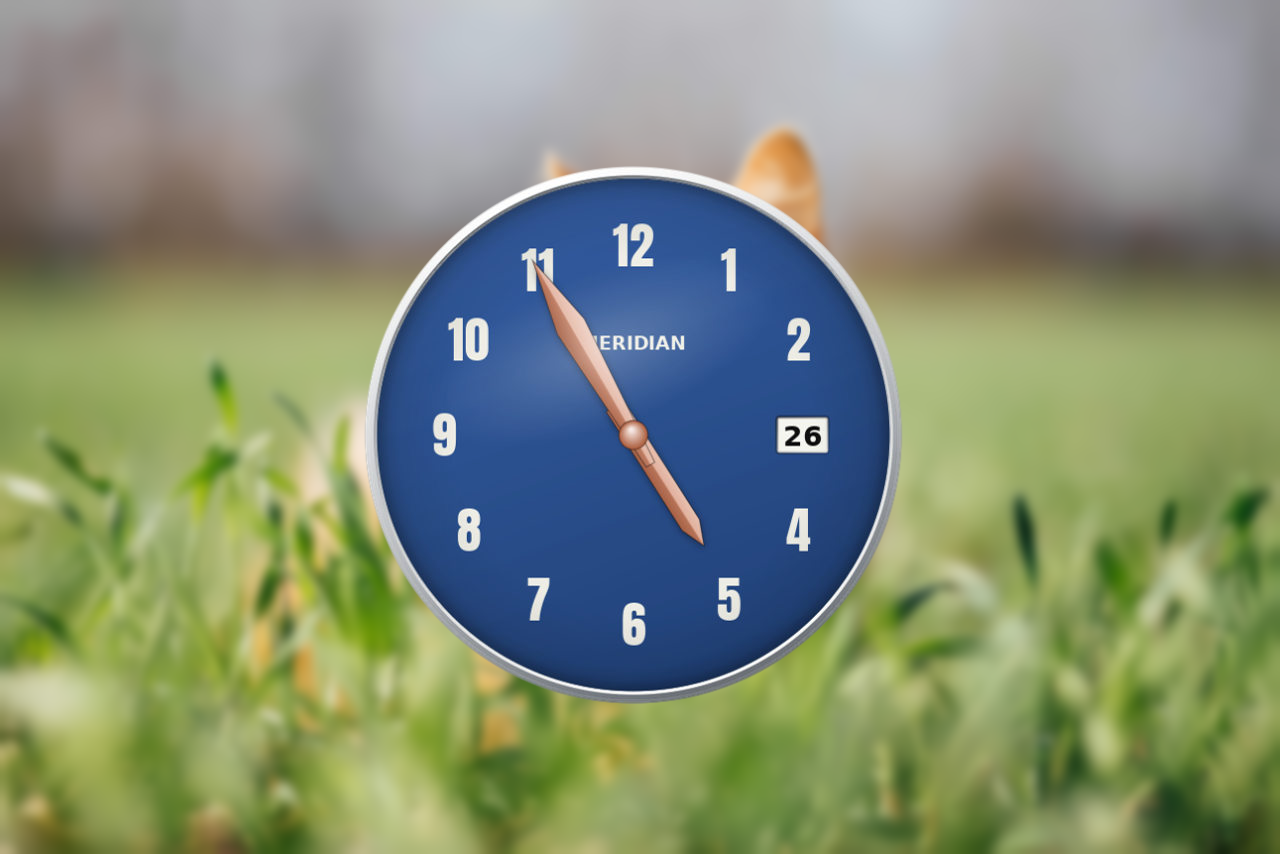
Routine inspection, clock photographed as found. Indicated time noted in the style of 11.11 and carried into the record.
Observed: 4.55
